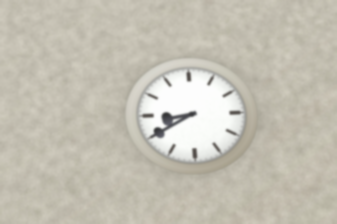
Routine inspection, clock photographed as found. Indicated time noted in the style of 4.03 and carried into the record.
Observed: 8.40
